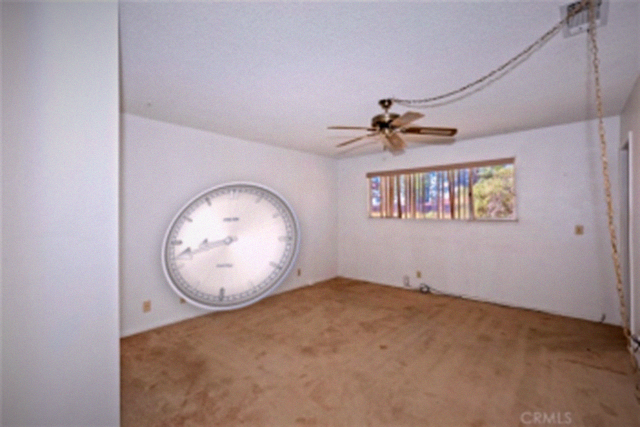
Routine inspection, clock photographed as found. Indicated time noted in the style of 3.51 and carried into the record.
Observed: 8.42
